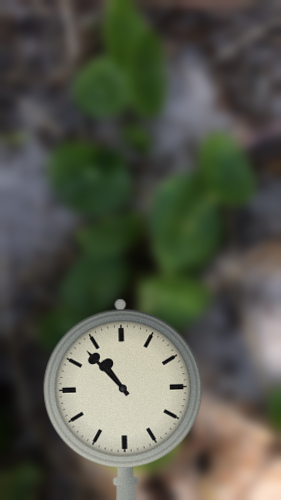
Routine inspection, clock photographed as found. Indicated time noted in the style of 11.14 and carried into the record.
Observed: 10.53
